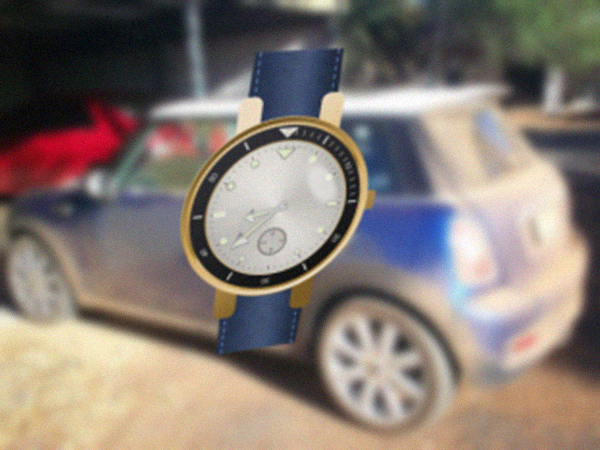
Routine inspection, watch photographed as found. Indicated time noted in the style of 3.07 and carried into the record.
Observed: 8.38
